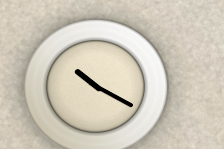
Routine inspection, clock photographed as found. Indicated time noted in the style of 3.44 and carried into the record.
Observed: 10.20
